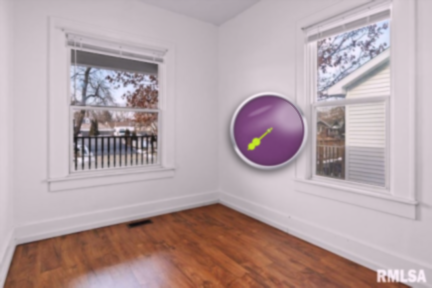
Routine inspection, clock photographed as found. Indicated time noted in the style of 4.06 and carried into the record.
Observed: 7.38
